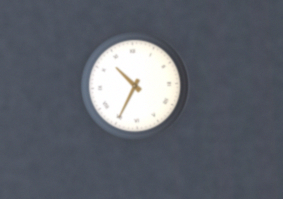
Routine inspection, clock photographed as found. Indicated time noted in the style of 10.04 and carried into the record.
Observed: 10.35
